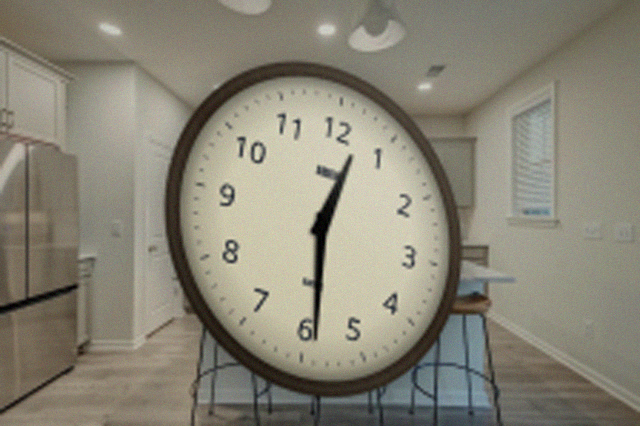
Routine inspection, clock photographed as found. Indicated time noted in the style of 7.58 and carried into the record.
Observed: 12.29
